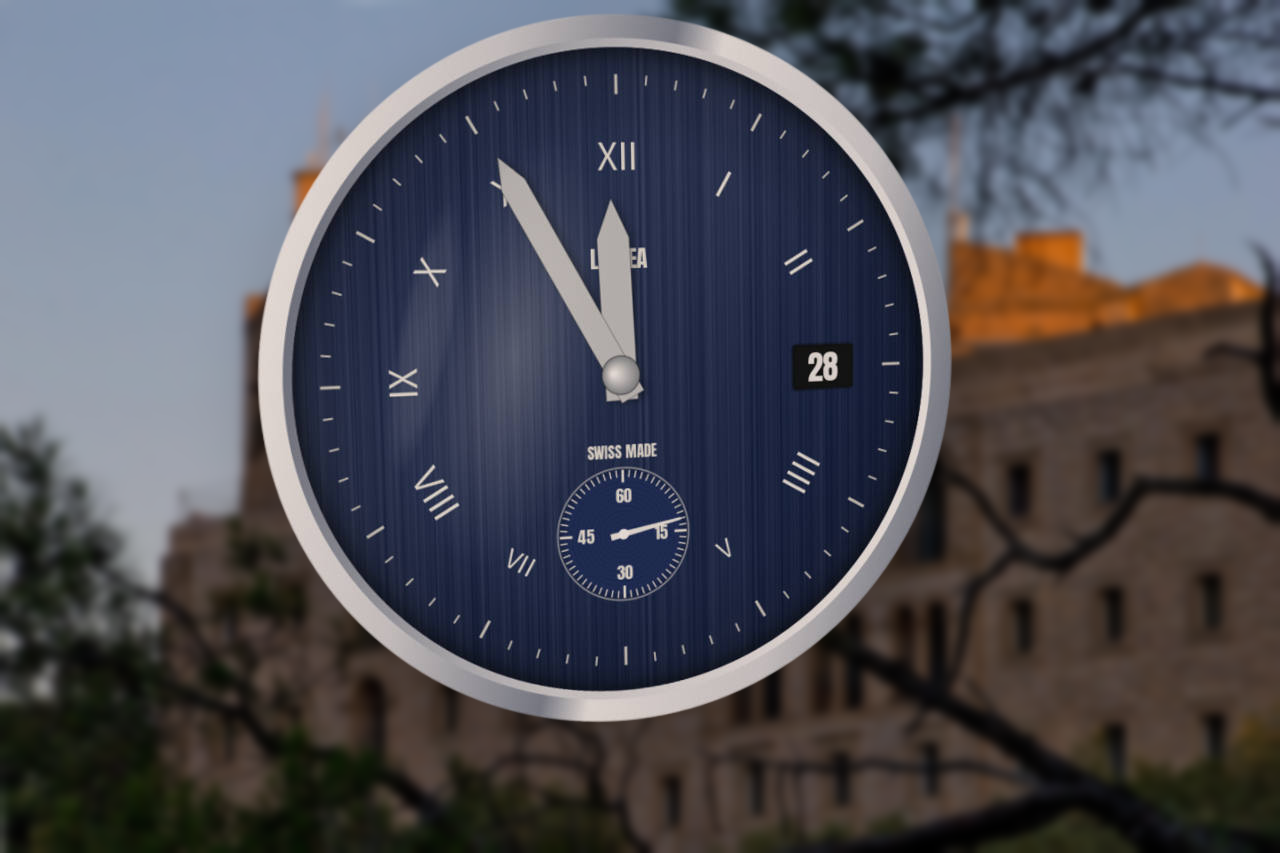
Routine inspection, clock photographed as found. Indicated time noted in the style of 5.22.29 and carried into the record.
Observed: 11.55.13
